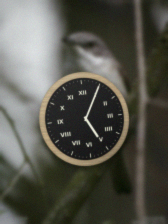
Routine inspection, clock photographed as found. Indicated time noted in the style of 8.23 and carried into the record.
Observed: 5.05
